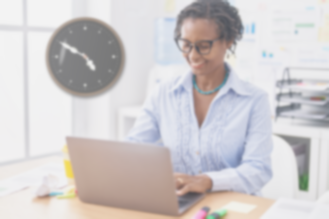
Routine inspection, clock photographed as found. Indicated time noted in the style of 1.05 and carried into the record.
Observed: 4.50
